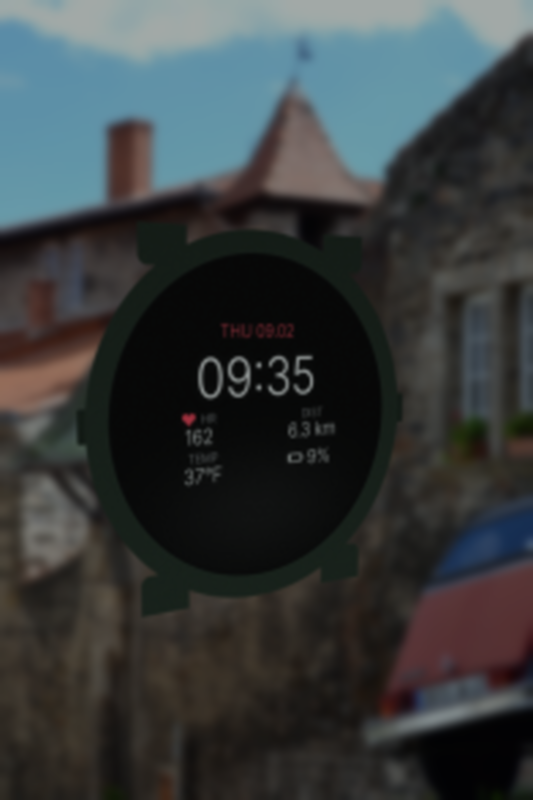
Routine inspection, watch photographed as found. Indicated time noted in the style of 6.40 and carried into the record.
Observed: 9.35
